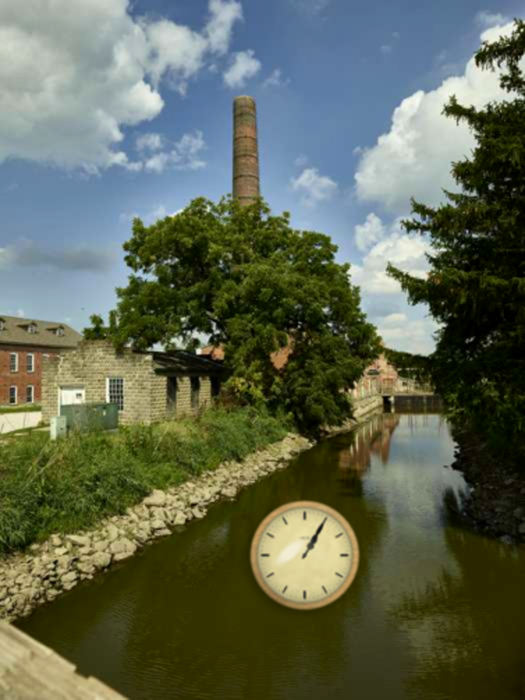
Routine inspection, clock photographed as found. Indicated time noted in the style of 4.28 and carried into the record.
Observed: 1.05
